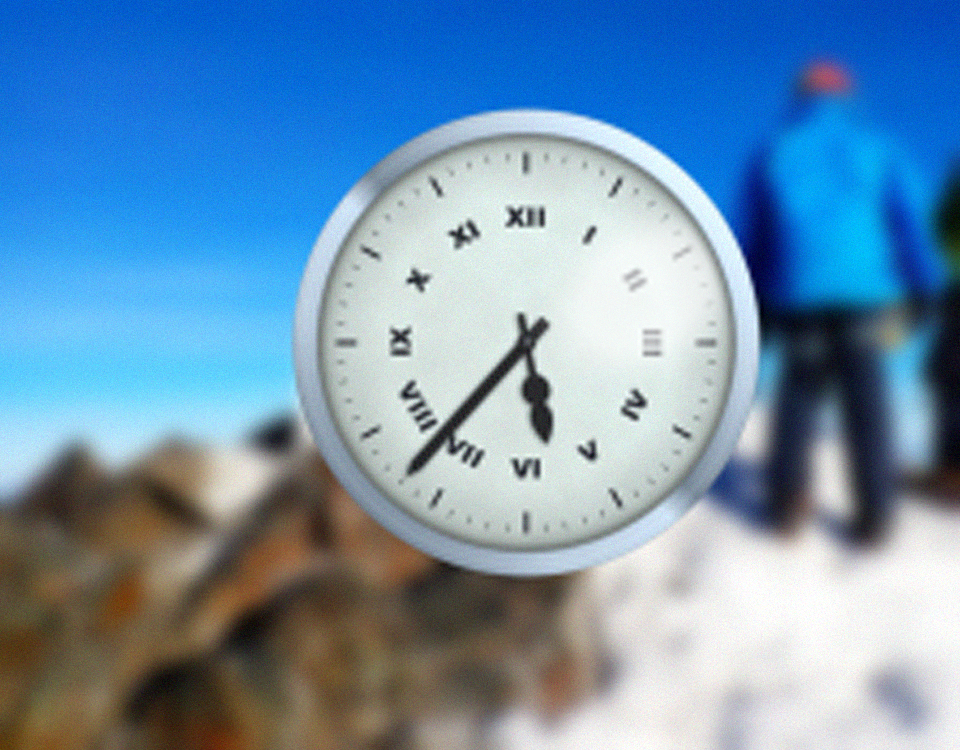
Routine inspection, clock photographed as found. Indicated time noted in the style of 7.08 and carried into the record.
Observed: 5.37
